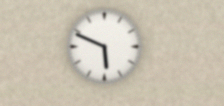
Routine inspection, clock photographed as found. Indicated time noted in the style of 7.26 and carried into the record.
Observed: 5.49
